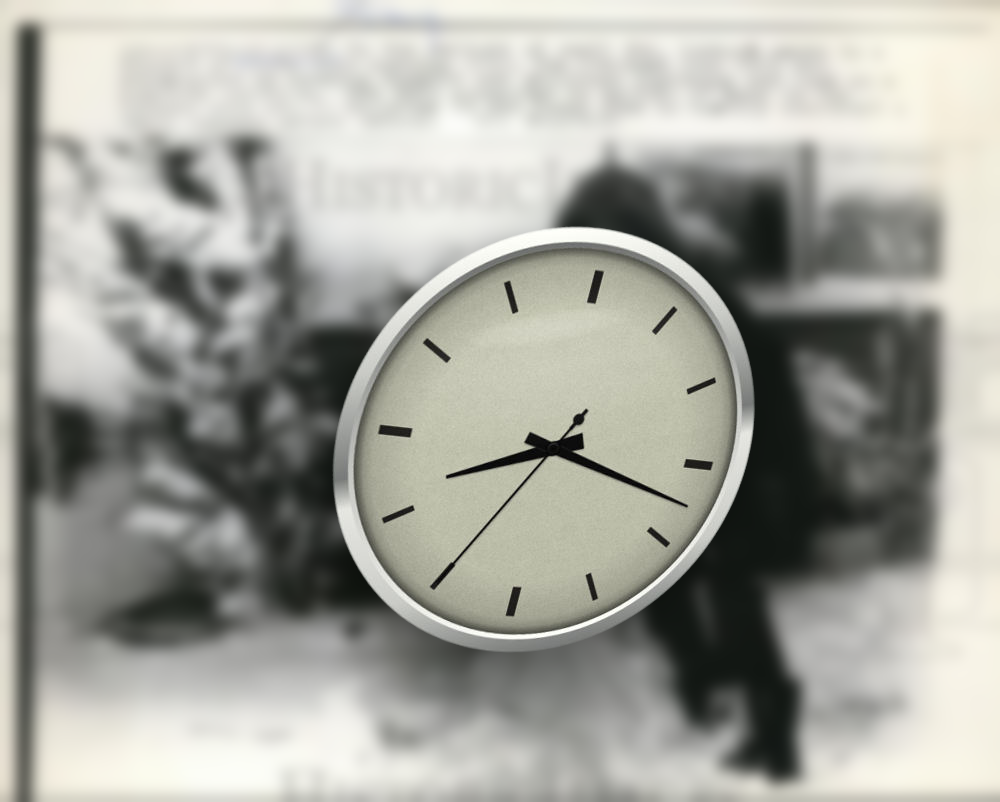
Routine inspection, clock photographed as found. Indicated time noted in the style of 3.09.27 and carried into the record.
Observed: 8.17.35
